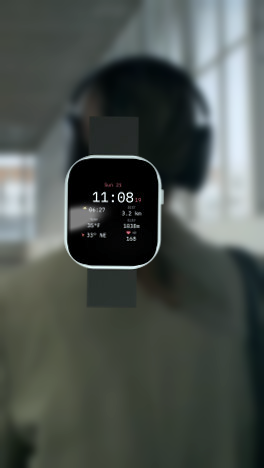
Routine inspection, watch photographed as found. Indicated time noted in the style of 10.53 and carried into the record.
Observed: 11.08
